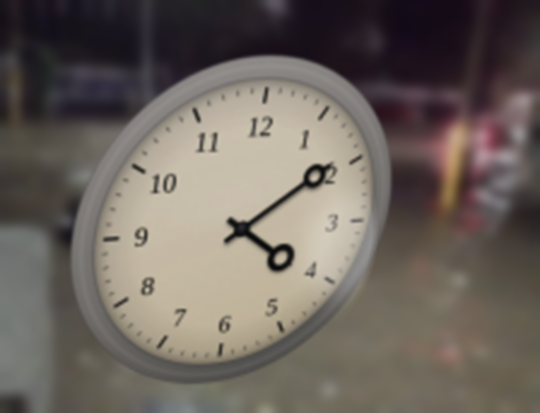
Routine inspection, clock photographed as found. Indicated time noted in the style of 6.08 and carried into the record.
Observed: 4.09
